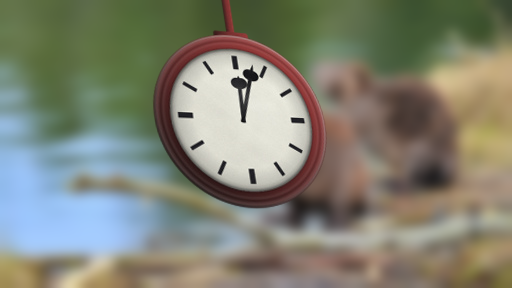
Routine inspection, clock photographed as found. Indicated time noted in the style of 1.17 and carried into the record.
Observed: 12.03
